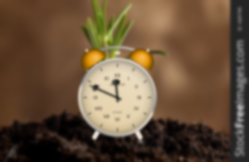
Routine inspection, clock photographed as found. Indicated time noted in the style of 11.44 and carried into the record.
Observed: 11.49
